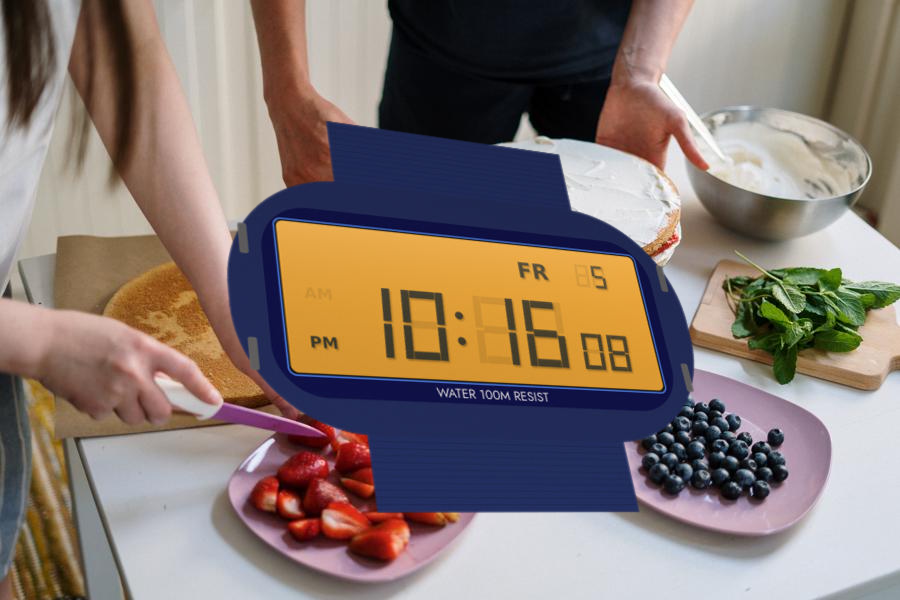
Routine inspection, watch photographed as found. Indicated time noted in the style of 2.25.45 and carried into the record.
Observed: 10.16.08
